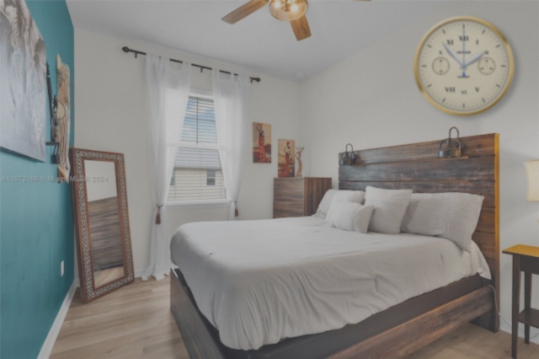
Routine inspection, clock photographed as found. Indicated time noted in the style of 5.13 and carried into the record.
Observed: 1.53
